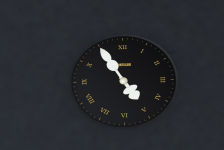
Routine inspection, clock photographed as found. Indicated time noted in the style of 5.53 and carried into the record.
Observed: 4.55
